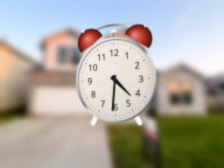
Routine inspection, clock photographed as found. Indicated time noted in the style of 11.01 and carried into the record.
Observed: 4.31
